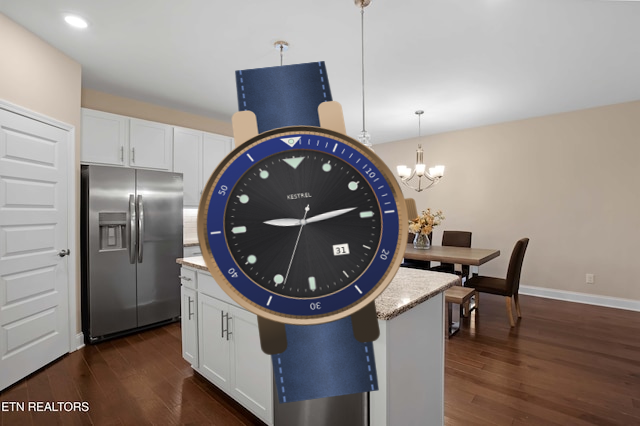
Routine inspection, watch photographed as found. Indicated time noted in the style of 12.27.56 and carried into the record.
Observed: 9.13.34
